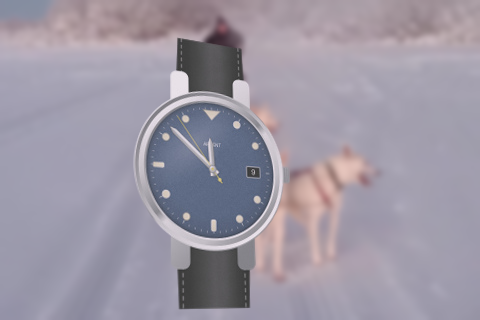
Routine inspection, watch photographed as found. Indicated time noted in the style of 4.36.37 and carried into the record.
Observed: 11.51.54
